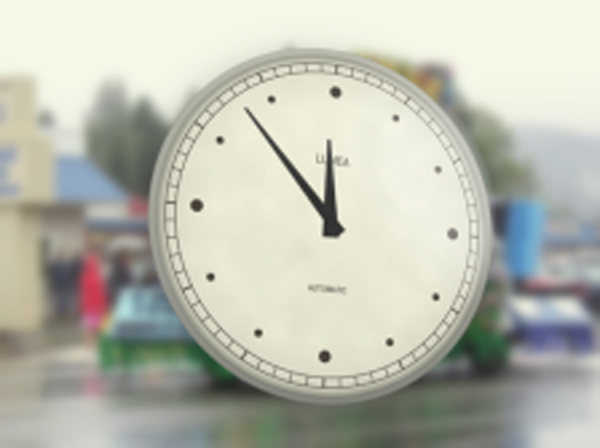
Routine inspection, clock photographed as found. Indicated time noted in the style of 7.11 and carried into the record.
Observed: 11.53
